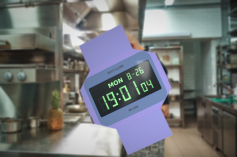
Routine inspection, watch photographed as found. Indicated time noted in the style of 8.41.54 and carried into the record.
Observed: 19.01.04
